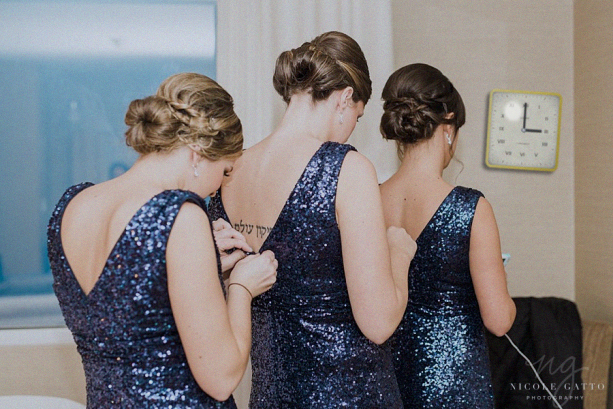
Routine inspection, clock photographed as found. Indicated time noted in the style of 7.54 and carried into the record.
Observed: 3.00
